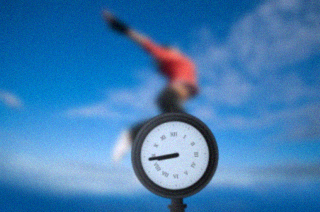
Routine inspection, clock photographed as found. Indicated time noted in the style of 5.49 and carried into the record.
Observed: 8.44
